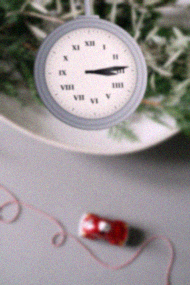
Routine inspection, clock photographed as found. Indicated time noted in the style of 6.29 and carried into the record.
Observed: 3.14
